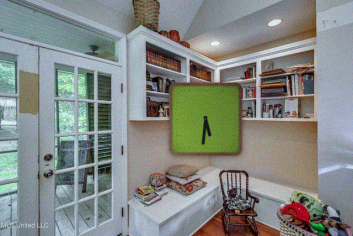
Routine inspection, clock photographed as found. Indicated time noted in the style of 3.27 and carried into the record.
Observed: 5.31
